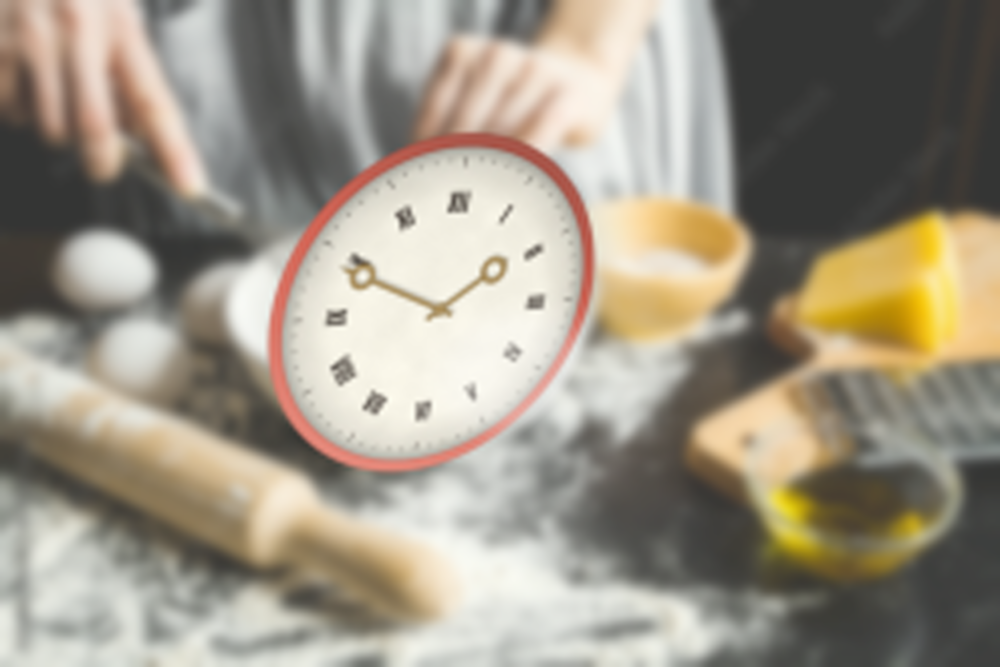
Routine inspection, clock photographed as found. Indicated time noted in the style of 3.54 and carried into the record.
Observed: 1.49
